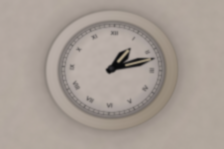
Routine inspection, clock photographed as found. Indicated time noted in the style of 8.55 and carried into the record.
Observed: 1.12
